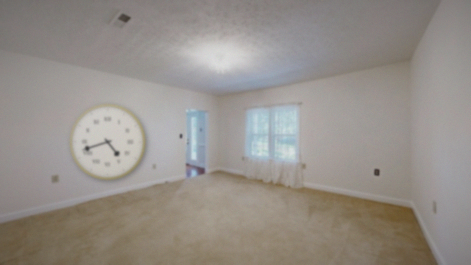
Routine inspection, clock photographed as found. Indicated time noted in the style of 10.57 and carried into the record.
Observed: 4.42
